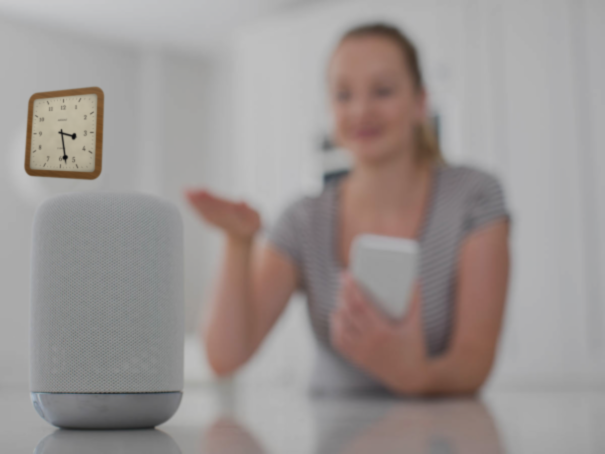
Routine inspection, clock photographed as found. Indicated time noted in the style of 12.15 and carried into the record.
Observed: 3.28
